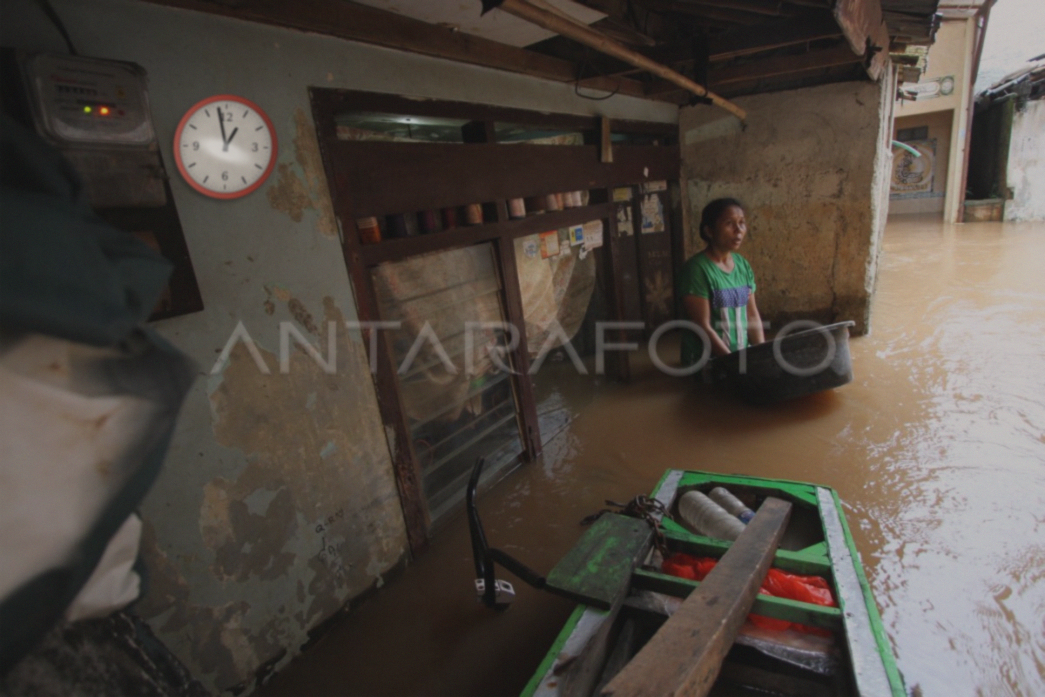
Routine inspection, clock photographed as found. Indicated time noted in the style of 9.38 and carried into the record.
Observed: 12.58
